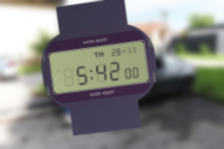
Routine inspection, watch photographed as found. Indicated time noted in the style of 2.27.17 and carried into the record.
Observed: 5.42.00
